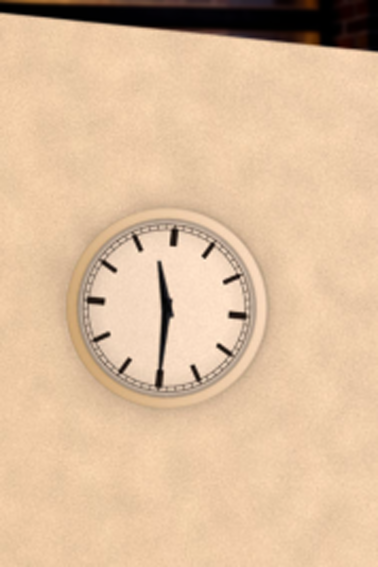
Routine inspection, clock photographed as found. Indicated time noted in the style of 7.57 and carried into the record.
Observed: 11.30
